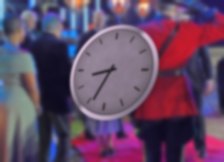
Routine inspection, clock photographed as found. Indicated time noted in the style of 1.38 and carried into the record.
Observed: 8.34
